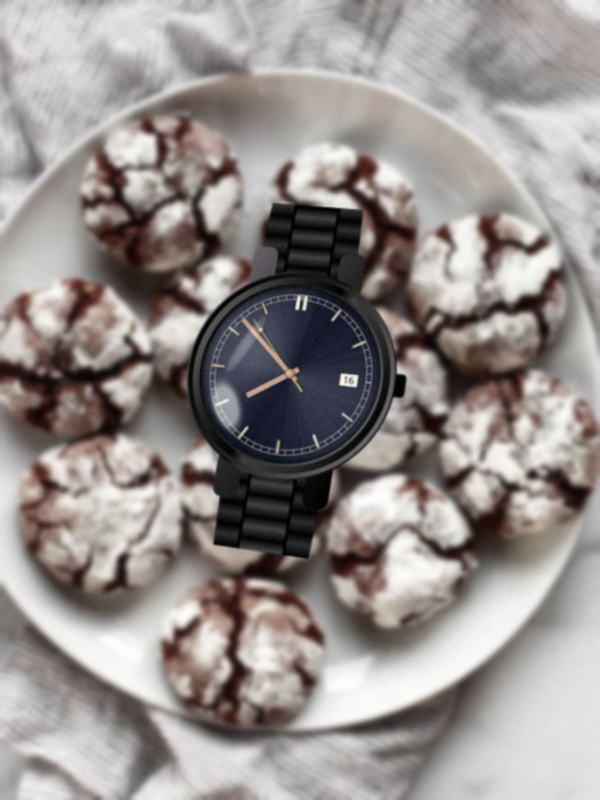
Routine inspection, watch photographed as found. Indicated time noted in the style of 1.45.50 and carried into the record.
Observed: 7.51.53
